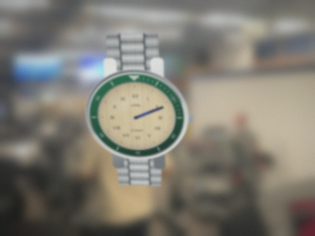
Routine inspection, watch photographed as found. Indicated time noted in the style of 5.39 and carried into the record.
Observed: 2.11
